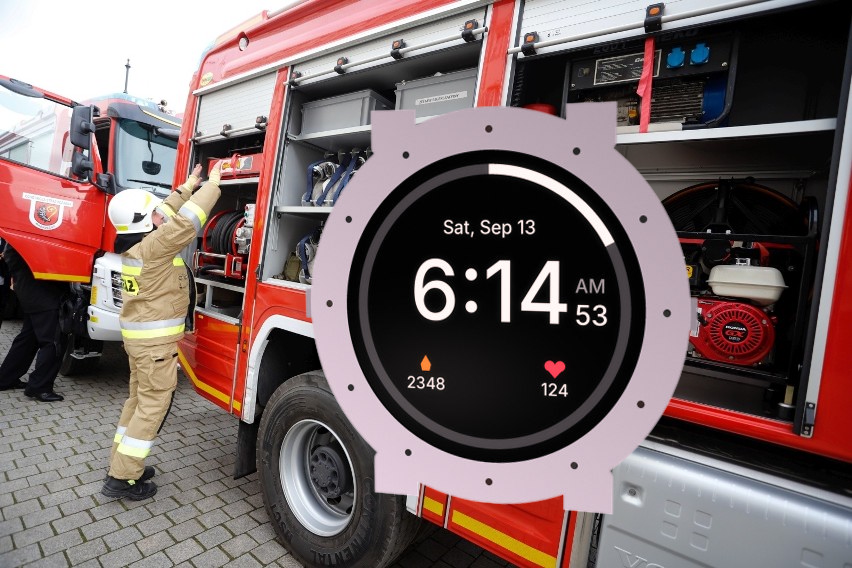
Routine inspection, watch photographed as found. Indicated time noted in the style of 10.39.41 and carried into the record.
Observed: 6.14.53
